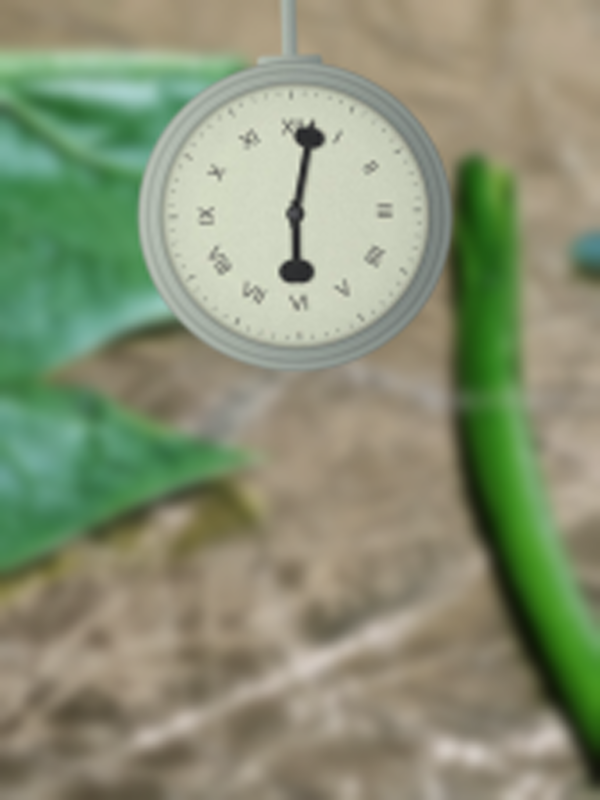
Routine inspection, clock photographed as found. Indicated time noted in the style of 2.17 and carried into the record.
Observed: 6.02
